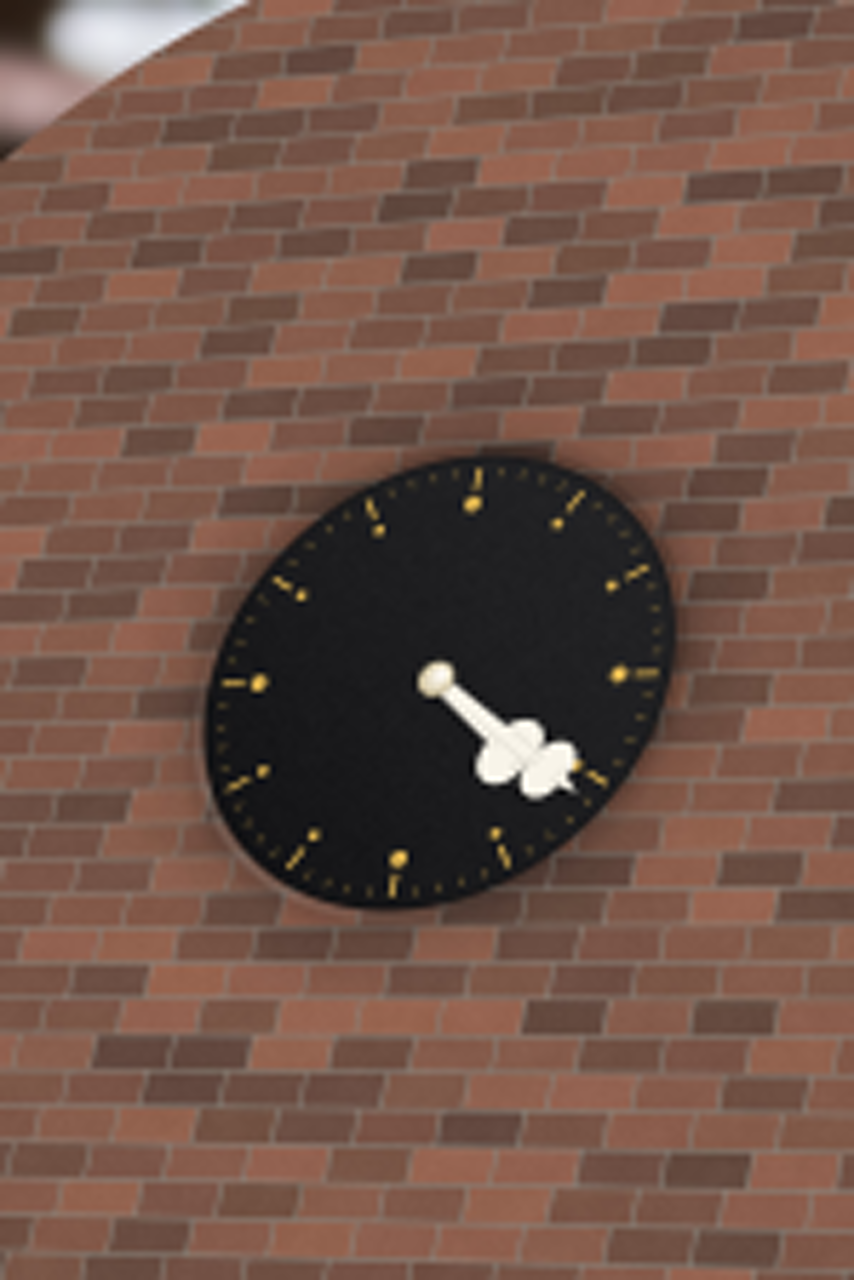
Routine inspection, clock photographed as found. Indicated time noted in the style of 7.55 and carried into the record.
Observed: 4.21
